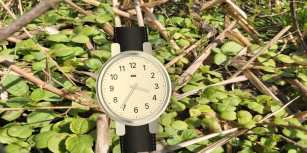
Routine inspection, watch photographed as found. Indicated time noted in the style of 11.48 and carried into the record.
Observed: 3.36
